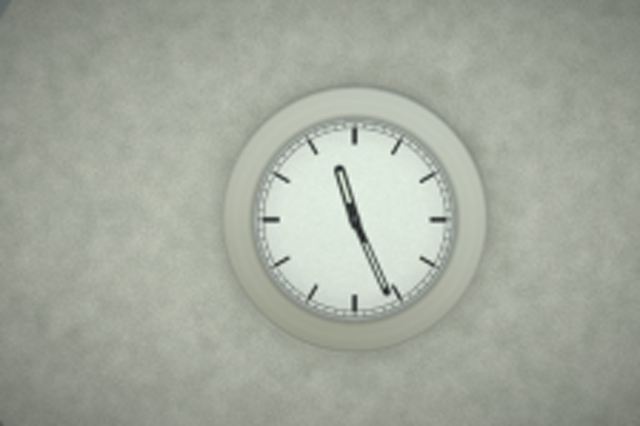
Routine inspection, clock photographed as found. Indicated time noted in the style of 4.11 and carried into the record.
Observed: 11.26
